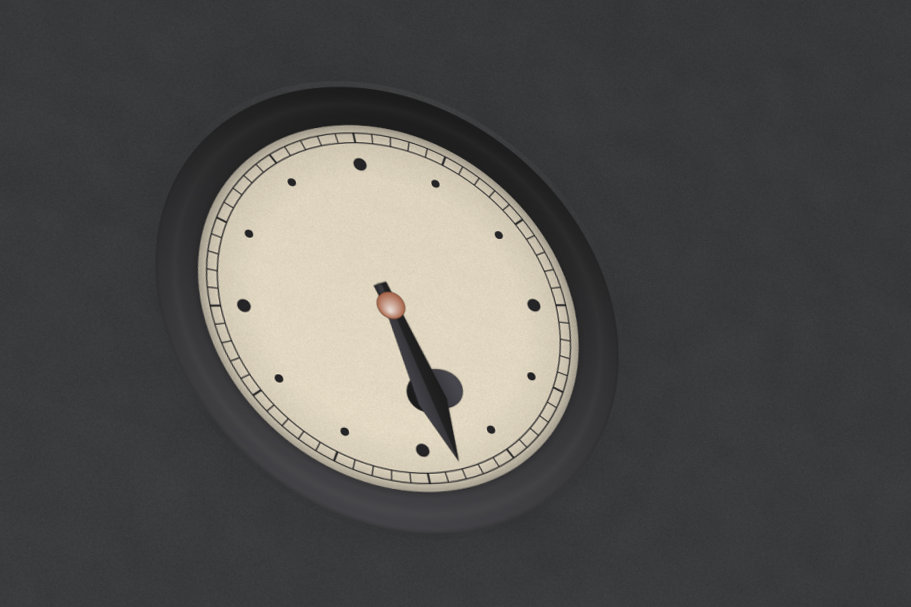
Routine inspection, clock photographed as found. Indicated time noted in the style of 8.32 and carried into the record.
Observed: 5.28
